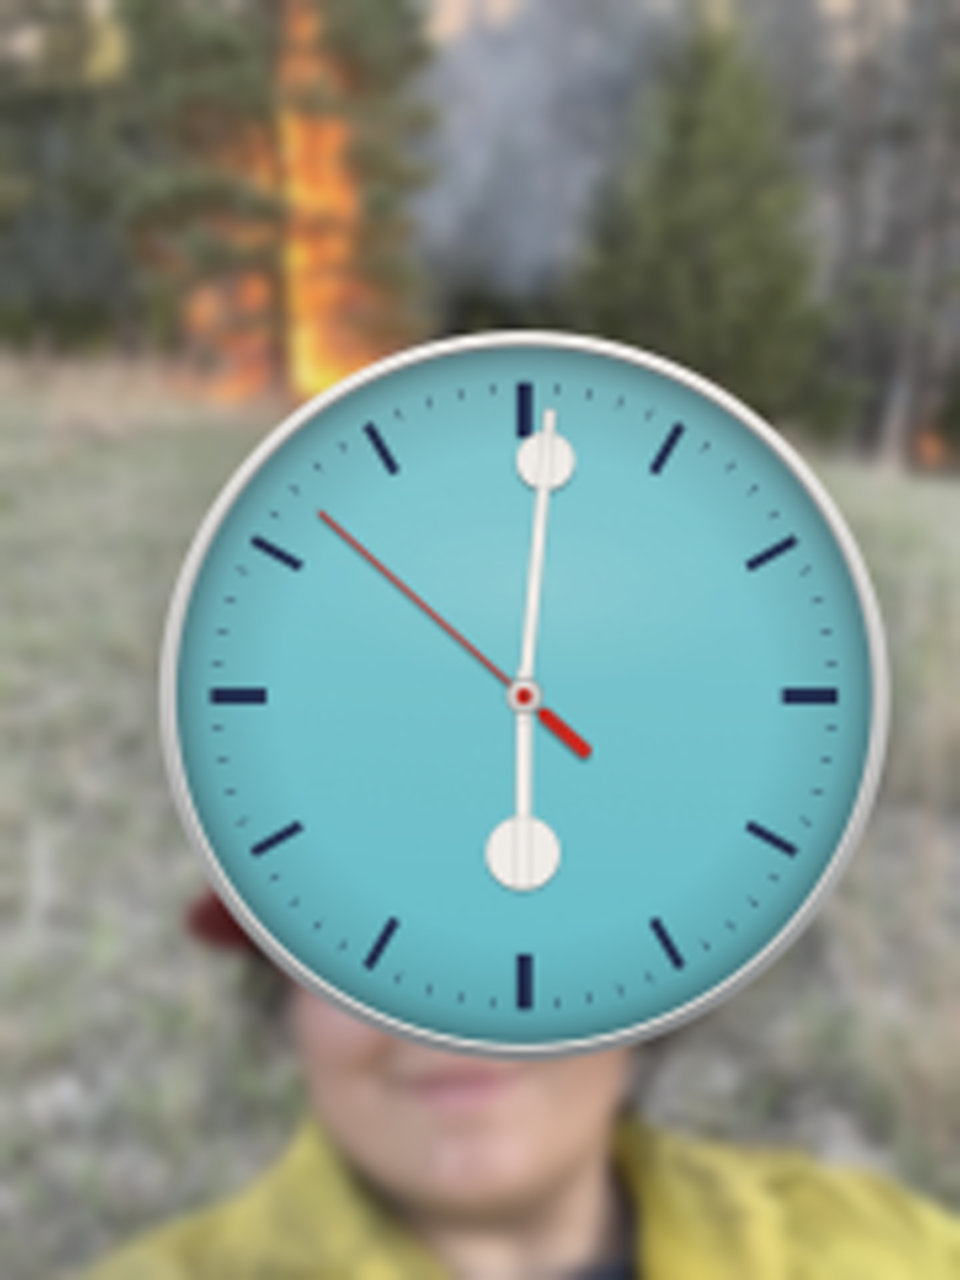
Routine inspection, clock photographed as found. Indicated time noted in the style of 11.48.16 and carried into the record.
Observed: 6.00.52
